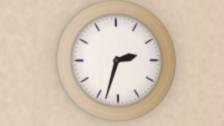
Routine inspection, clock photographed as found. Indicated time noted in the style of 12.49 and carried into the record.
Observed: 2.33
